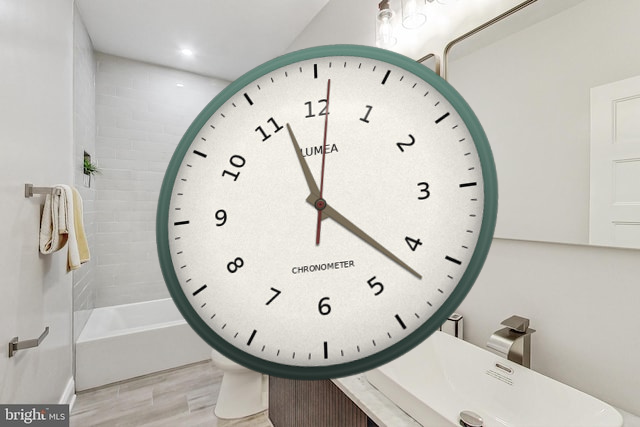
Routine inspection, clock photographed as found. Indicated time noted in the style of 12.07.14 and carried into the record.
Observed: 11.22.01
